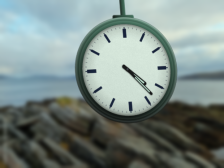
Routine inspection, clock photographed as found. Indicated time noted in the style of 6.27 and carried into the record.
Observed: 4.23
